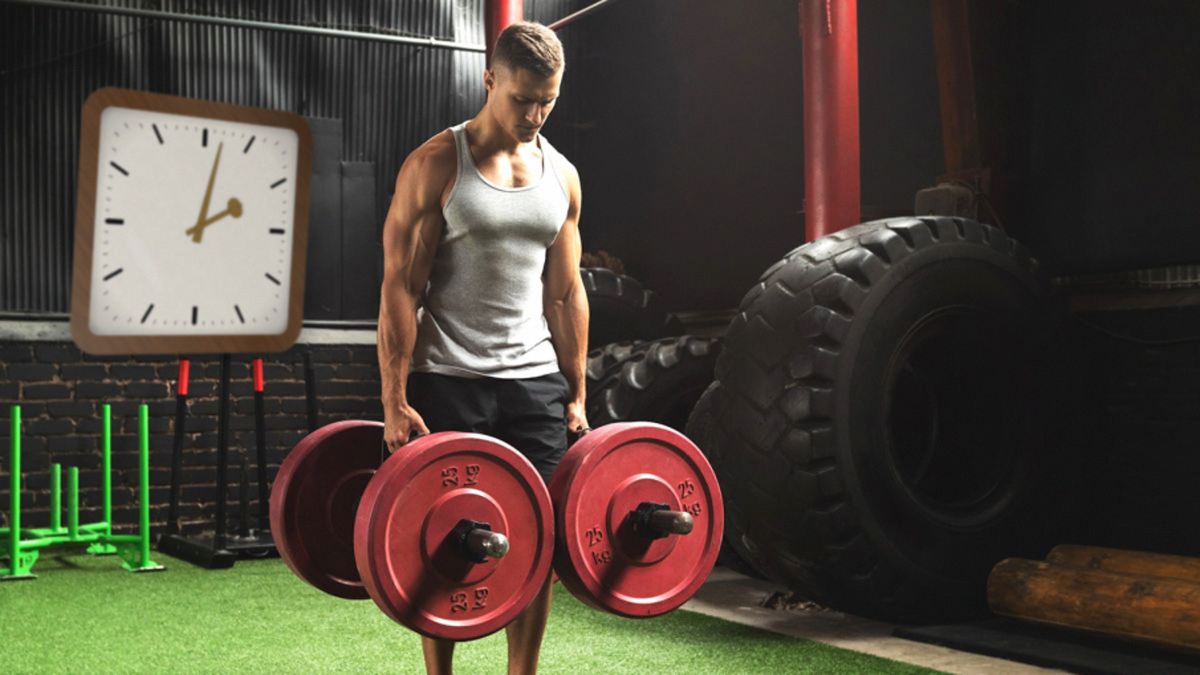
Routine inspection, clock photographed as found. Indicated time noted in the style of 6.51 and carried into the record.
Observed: 2.02
